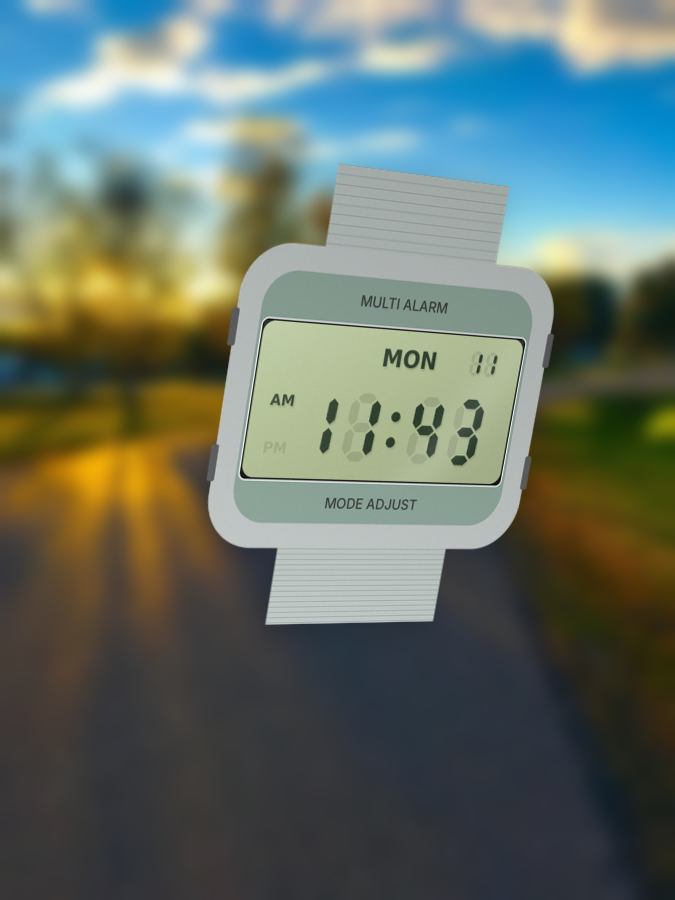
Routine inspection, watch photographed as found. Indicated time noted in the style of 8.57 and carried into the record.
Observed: 11.43
